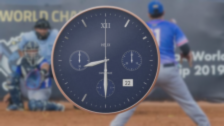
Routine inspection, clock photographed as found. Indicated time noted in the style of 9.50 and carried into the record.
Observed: 8.30
